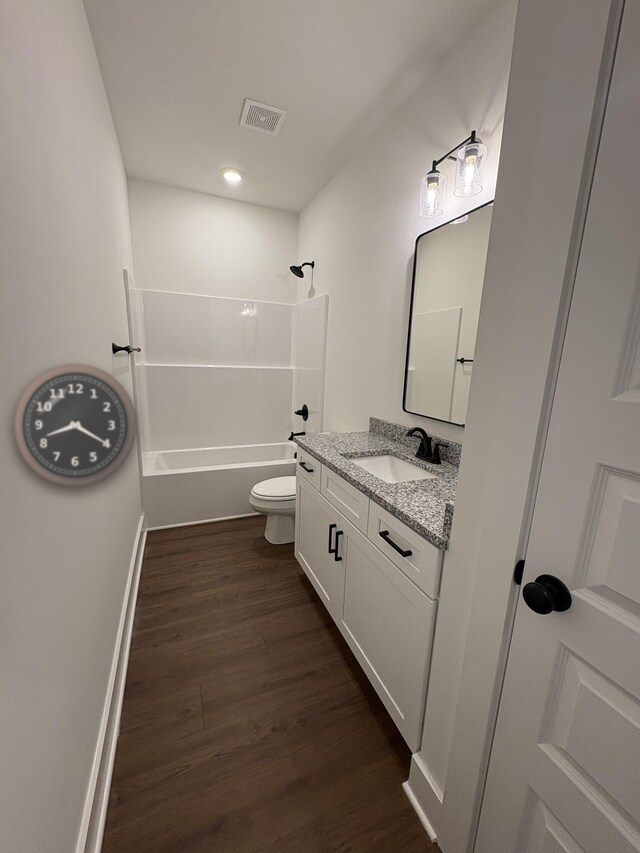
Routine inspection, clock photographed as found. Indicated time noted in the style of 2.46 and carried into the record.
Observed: 8.20
